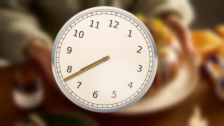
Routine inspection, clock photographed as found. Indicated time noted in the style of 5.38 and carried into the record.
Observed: 7.38
